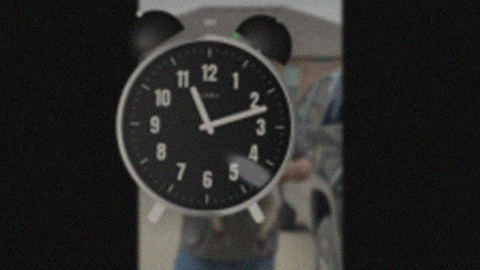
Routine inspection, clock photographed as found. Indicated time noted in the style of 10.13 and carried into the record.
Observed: 11.12
